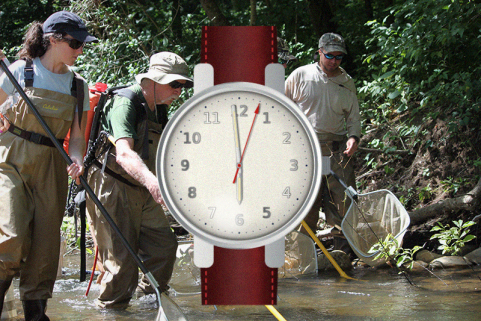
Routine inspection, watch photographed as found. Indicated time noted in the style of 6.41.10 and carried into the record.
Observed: 5.59.03
